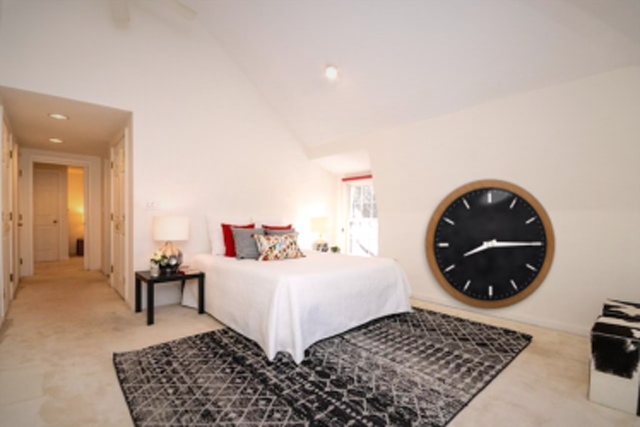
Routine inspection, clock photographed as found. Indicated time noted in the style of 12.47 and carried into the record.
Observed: 8.15
